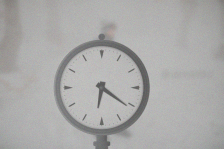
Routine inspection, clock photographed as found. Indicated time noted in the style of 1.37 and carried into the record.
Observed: 6.21
